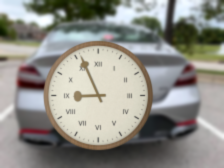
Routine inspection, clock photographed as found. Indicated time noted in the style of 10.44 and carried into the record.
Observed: 8.56
